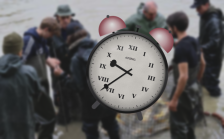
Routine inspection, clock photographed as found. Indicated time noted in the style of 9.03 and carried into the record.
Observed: 9.37
